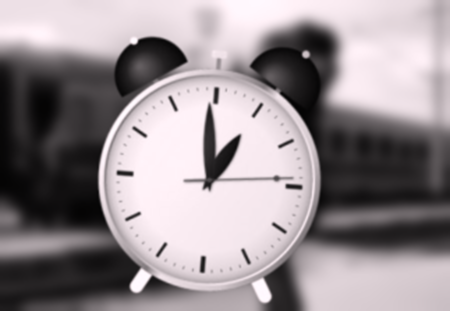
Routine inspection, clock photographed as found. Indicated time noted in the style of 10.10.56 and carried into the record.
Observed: 12.59.14
